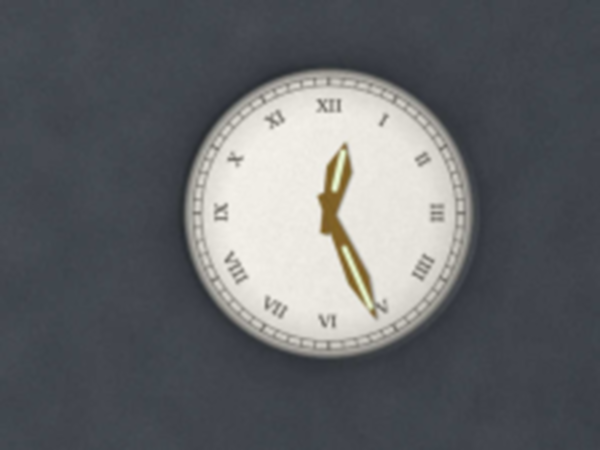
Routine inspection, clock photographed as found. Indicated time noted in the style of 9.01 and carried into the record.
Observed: 12.26
